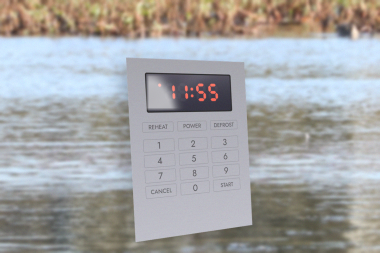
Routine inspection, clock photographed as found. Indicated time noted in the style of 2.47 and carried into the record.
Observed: 11.55
